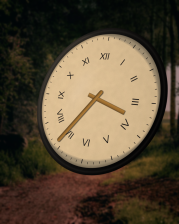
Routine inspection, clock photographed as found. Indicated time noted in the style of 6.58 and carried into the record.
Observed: 3.36
